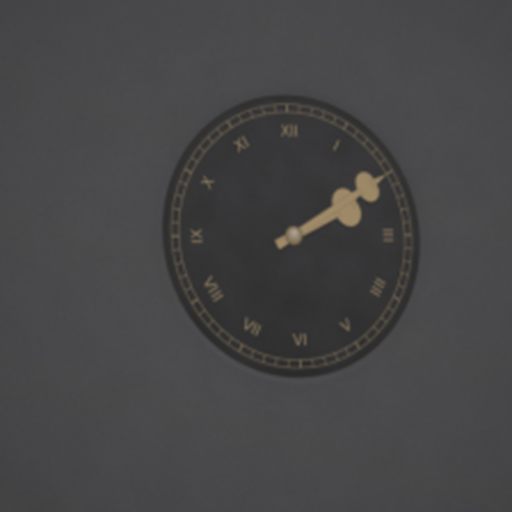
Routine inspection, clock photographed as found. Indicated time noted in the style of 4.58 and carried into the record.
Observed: 2.10
